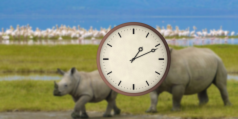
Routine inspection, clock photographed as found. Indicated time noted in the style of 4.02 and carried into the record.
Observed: 1.11
